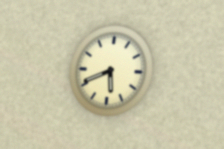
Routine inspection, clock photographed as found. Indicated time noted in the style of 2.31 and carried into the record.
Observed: 5.41
